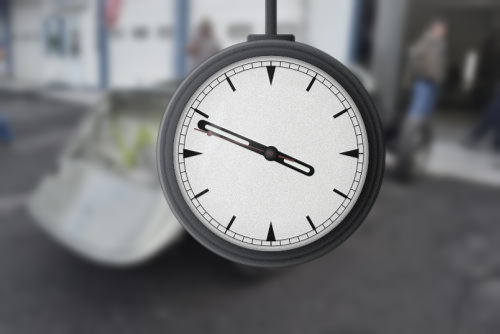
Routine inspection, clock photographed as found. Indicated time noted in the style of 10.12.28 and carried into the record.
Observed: 3.48.48
